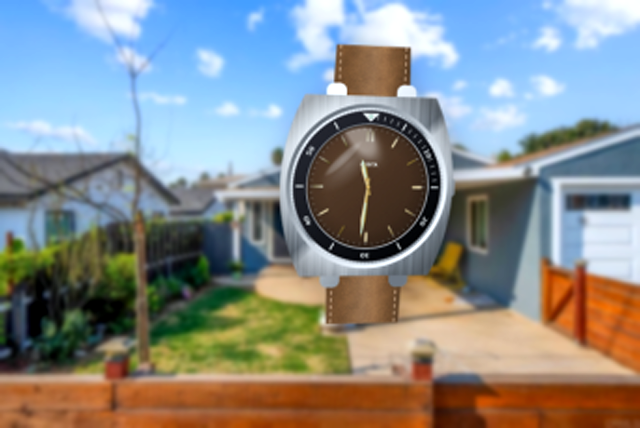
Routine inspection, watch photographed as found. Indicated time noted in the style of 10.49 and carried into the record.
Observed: 11.31
